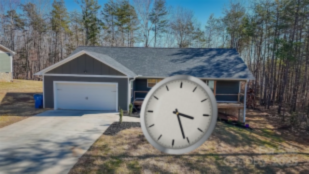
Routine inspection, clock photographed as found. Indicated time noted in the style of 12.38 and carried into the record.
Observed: 3.26
